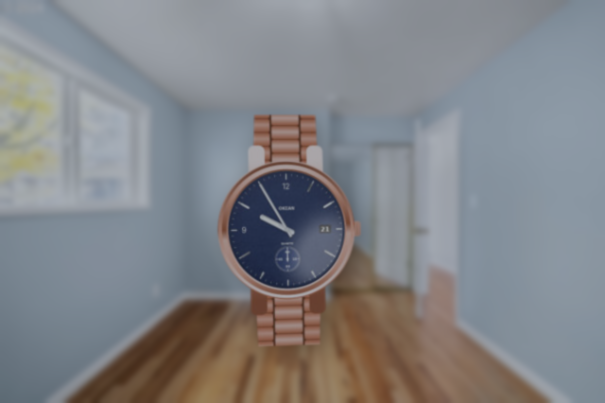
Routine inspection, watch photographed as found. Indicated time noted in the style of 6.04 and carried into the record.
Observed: 9.55
